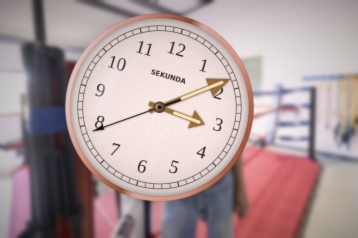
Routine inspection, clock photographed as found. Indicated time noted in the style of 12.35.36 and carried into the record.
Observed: 3.08.39
